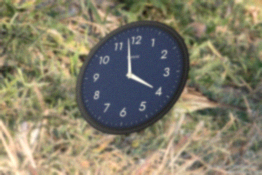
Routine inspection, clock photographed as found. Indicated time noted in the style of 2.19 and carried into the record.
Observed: 3.58
